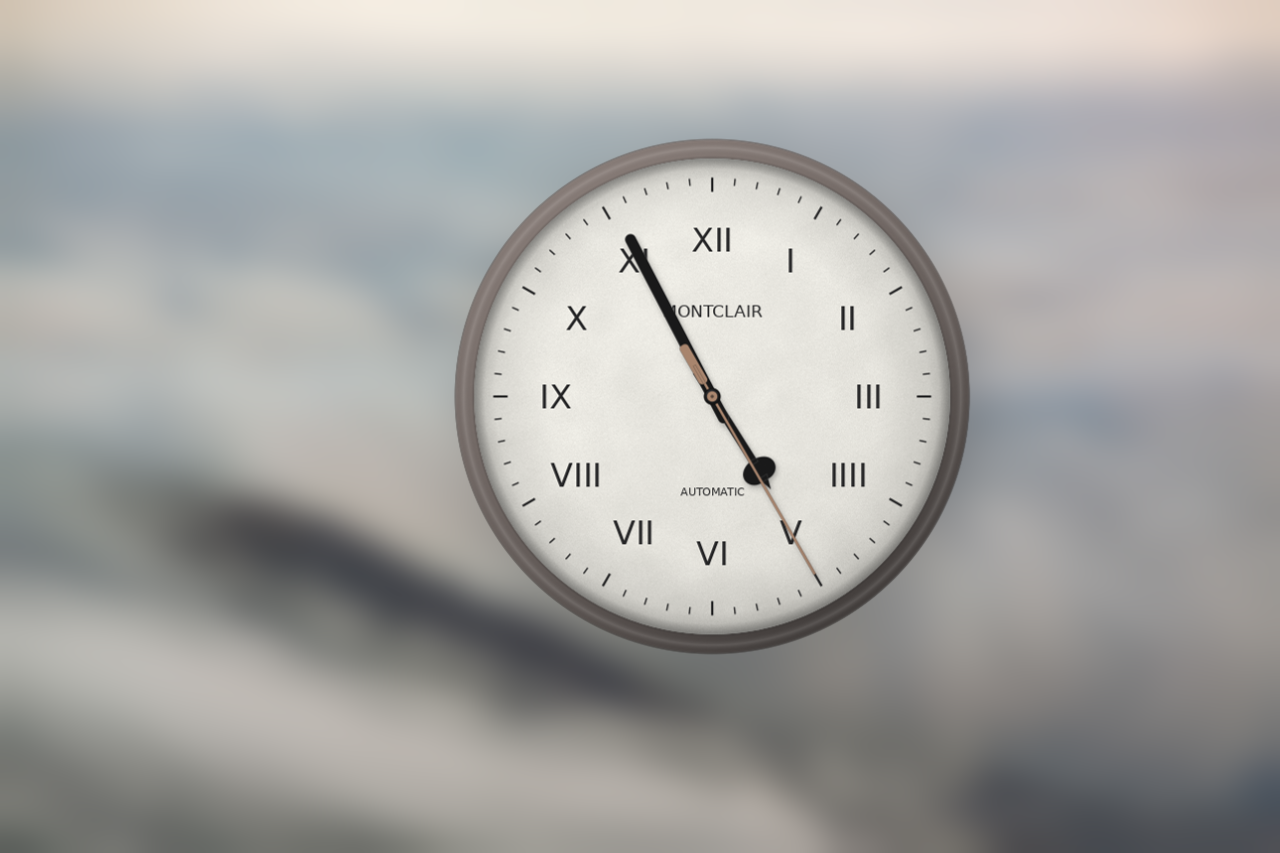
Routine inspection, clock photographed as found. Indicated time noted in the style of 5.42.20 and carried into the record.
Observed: 4.55.25
